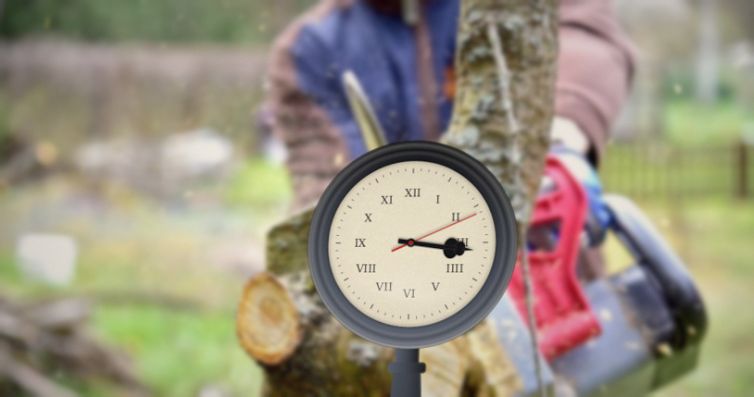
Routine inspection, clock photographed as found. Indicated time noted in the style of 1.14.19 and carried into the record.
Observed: 3.16.11
